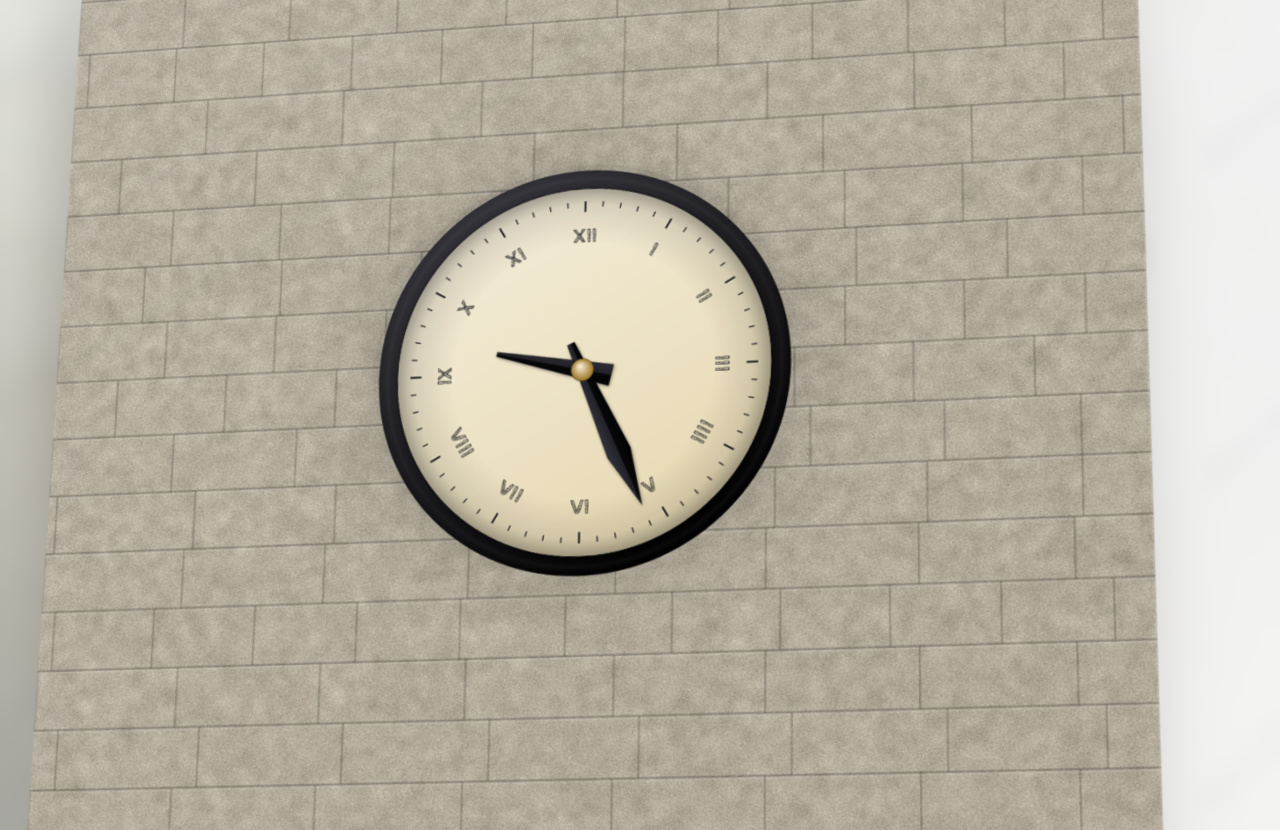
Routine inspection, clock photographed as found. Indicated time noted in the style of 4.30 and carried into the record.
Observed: 9.26
